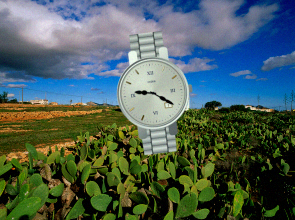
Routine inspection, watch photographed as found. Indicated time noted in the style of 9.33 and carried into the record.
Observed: 9.21
